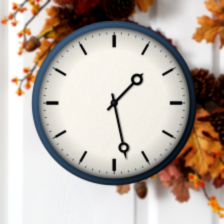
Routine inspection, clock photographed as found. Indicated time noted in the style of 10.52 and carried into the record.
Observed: 1.28
